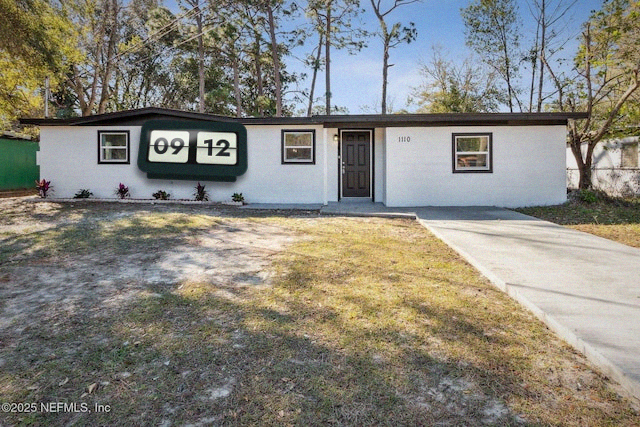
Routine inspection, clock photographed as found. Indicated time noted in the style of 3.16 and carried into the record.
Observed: 9.12
